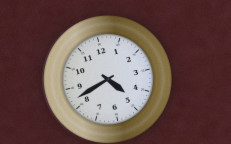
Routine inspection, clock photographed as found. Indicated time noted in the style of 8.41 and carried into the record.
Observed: 4.42
